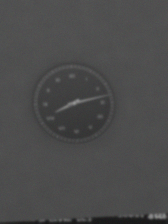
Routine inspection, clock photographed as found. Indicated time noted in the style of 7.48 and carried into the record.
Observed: 8.13
